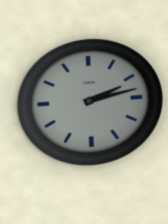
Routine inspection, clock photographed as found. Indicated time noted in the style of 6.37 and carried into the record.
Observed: 2.13
